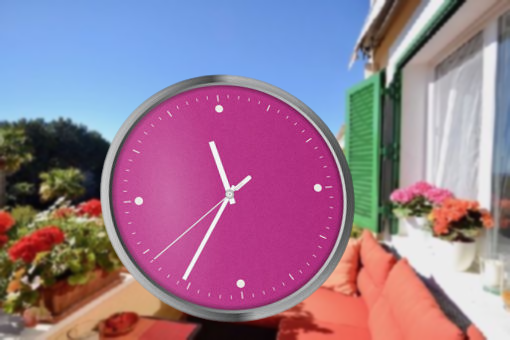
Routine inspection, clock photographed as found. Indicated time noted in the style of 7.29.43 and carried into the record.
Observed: 11.35.39
